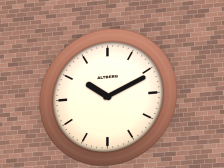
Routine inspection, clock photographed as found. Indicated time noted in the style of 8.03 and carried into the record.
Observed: 10.11
